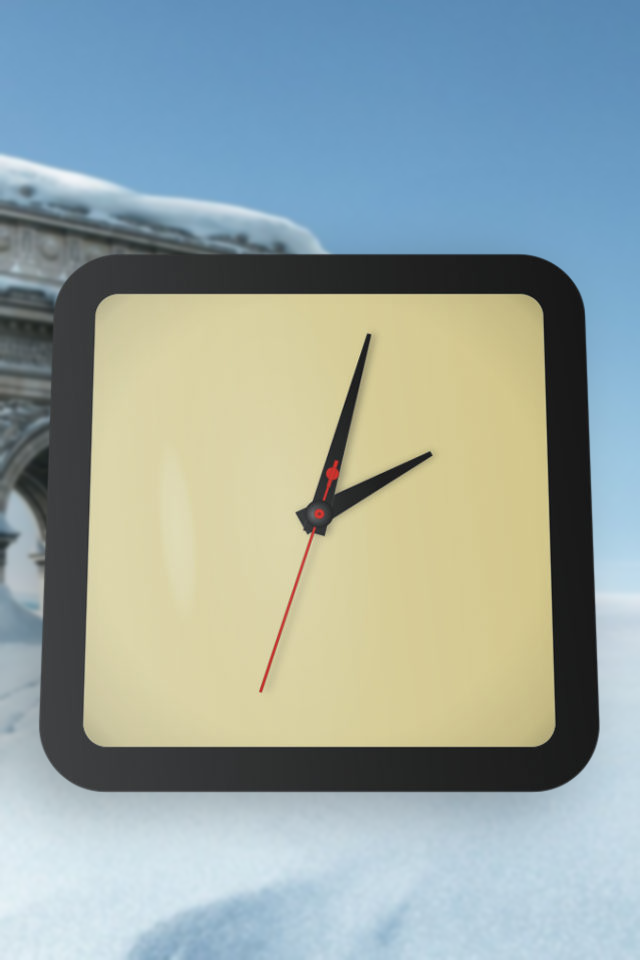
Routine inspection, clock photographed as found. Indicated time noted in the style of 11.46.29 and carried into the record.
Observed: 2.02.33
